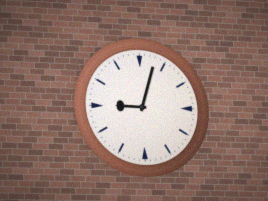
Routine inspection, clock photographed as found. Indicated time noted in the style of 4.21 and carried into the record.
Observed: 9.03
